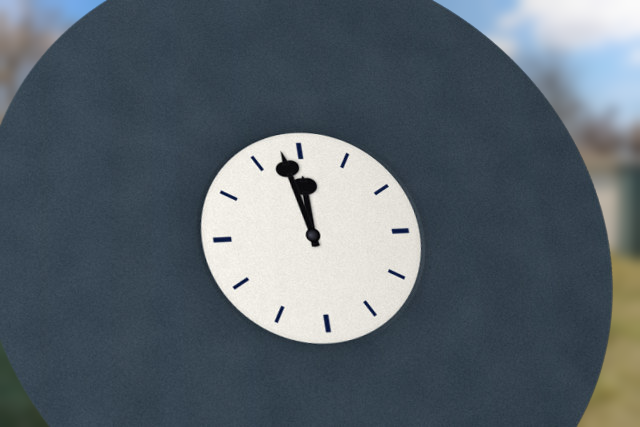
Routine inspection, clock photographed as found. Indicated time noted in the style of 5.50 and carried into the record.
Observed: 11.58
